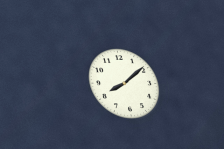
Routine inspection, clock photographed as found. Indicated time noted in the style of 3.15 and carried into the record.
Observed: 8.09
